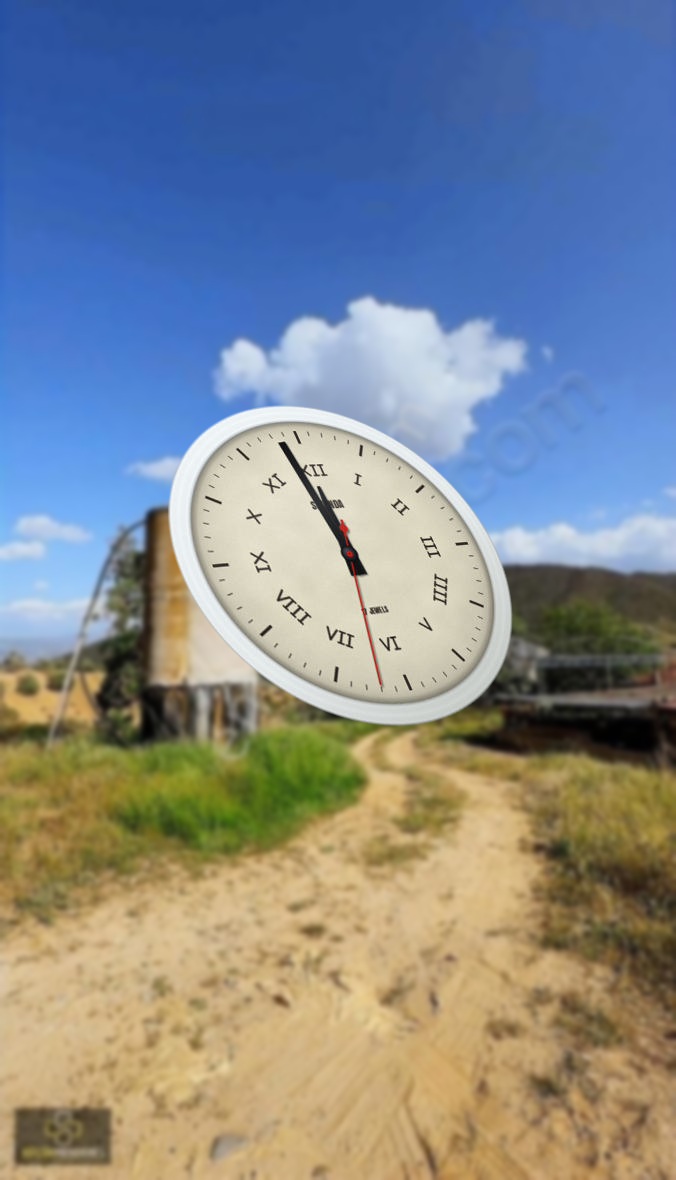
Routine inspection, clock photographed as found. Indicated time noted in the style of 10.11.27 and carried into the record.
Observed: 11.58.32
